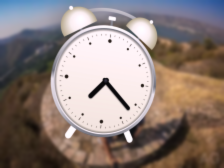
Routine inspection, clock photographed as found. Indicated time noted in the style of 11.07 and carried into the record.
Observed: 7.22
